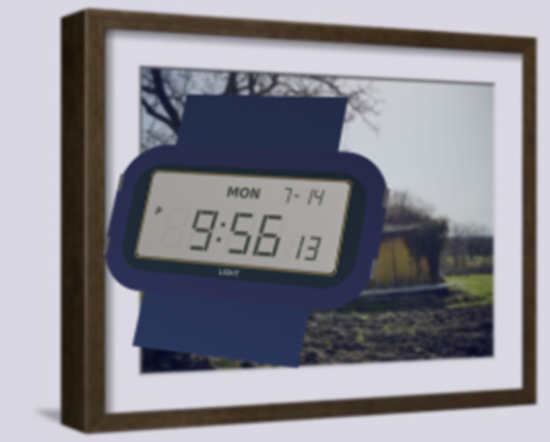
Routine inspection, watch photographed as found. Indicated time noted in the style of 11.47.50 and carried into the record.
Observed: 9.56.13
